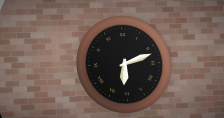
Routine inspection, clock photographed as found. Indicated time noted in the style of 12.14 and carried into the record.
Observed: 6.12
